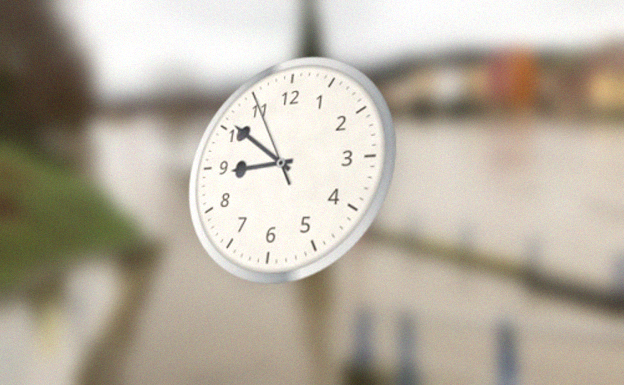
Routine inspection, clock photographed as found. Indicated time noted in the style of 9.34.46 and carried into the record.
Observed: 8.50.55
